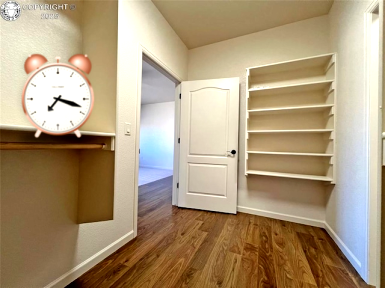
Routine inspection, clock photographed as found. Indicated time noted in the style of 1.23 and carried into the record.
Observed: 7.18
